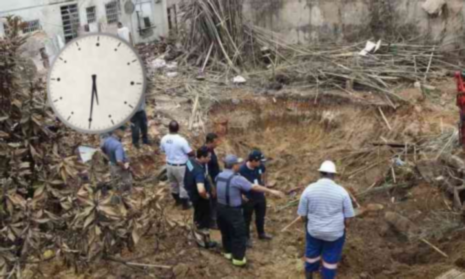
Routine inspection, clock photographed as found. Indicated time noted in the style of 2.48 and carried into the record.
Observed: 5.30
